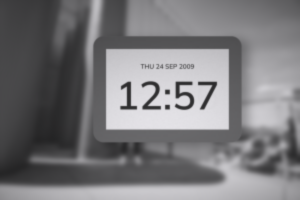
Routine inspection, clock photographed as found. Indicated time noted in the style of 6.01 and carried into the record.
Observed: 12.57
